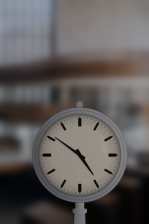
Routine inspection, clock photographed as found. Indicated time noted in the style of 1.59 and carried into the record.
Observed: 4.51
